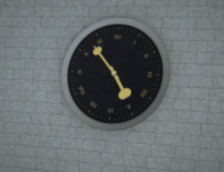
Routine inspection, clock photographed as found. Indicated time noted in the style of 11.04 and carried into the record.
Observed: 4.53
